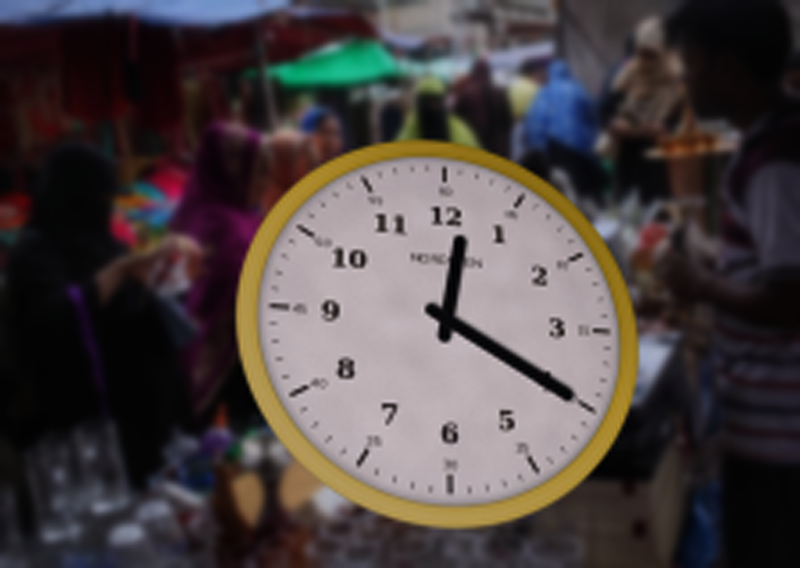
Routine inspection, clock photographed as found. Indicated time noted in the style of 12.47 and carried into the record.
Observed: 12.20
